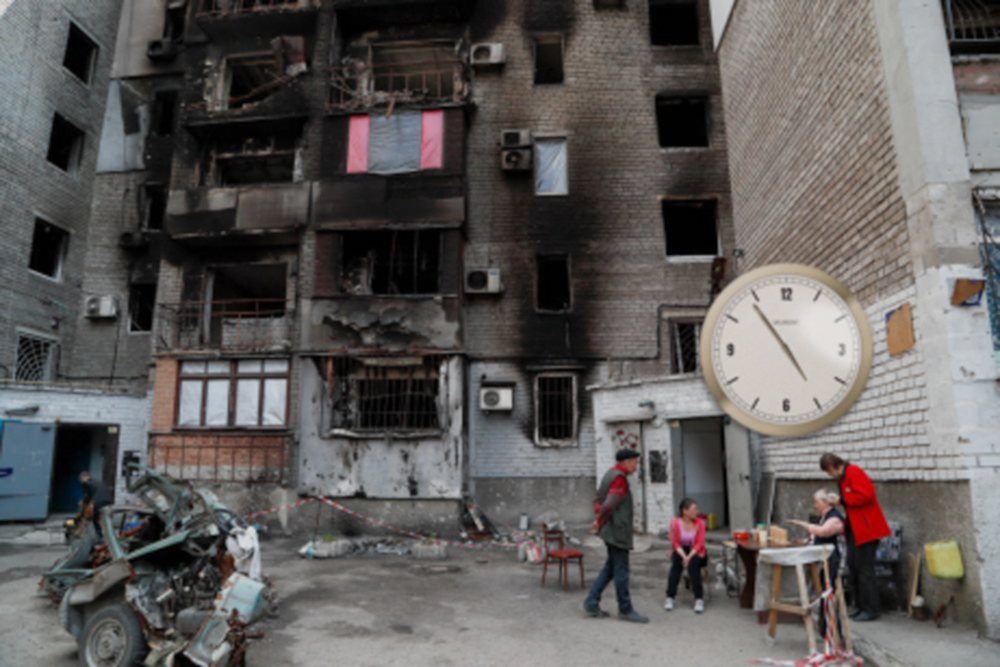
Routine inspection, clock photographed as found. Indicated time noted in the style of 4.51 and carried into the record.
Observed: 4.54
